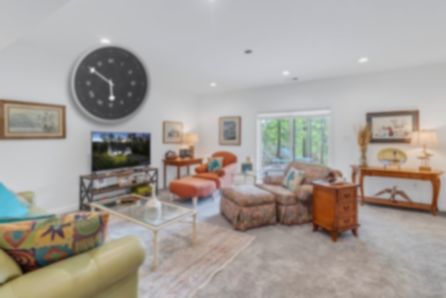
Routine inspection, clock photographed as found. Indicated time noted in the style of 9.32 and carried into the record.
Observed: 5.51
